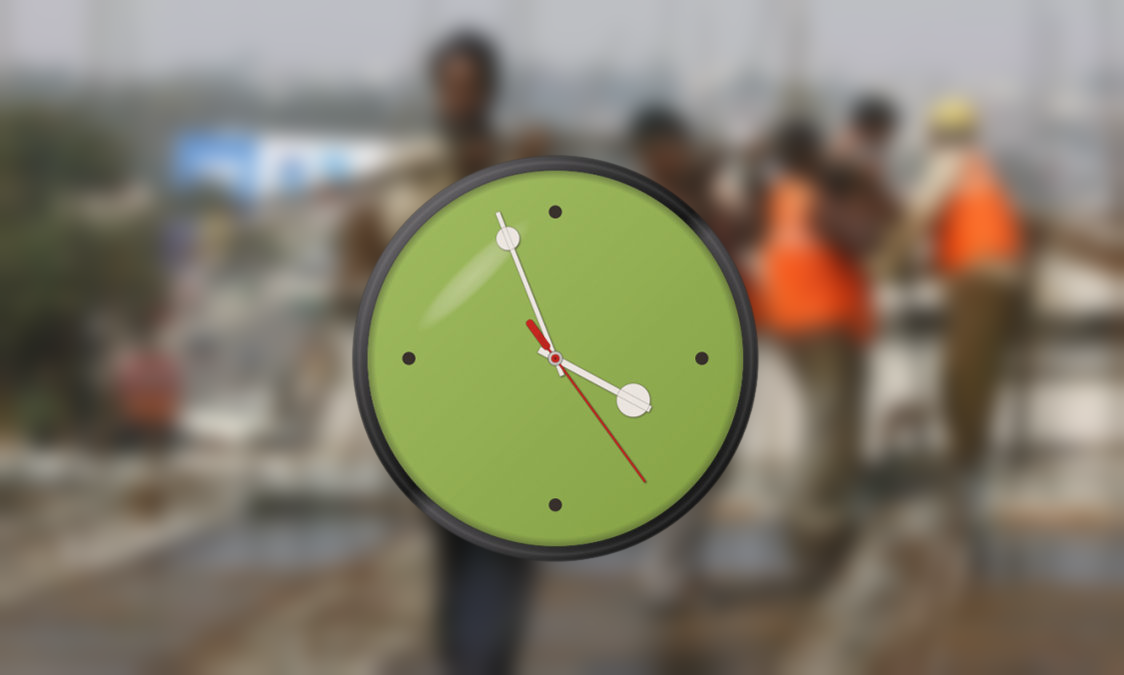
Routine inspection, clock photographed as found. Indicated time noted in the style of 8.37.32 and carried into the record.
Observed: 3.56.24
